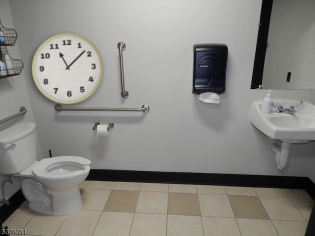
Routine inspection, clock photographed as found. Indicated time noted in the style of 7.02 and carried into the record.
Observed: 11.08
